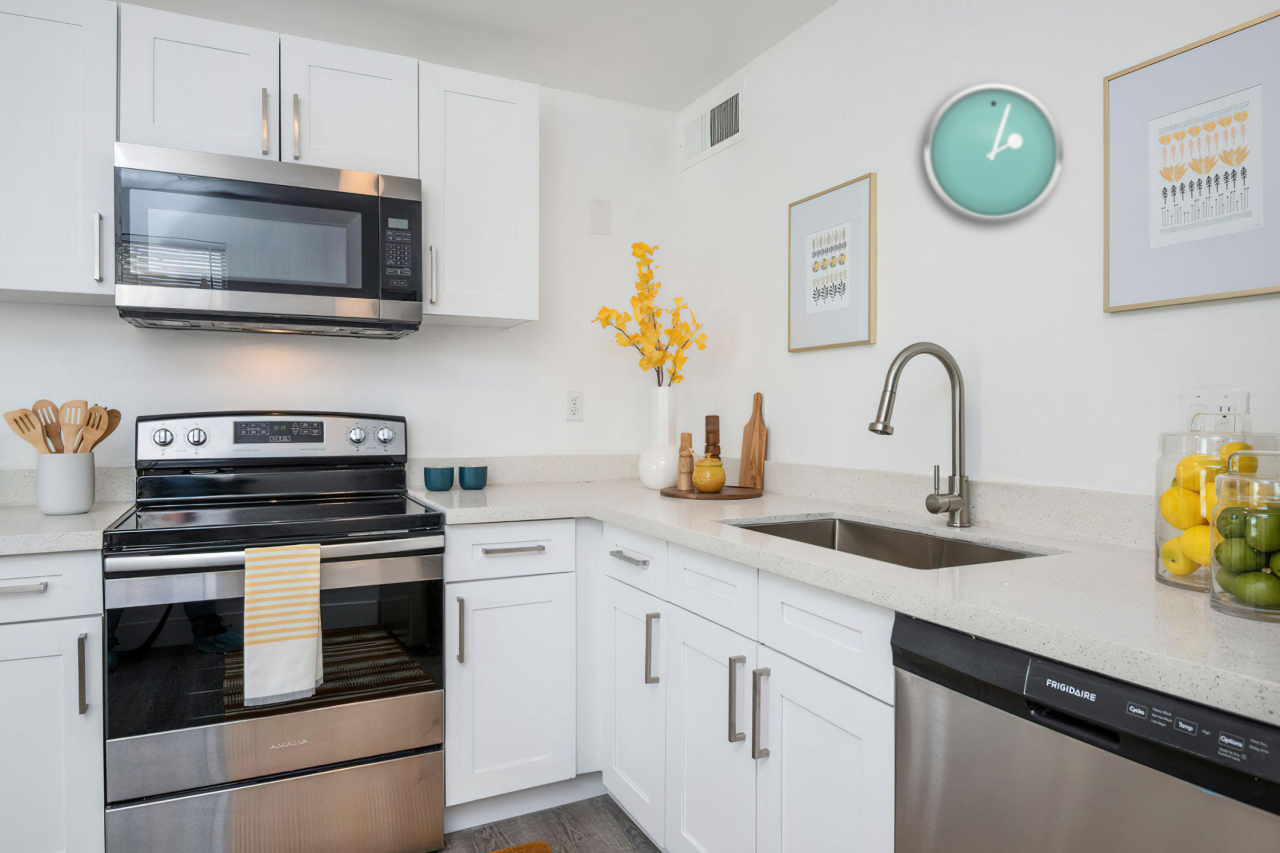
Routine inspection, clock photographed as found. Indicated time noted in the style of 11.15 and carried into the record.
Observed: 2.03
